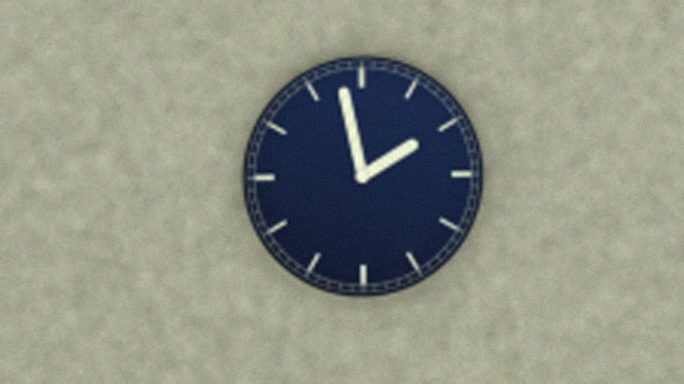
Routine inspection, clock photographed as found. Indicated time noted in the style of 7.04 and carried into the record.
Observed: 1.58
